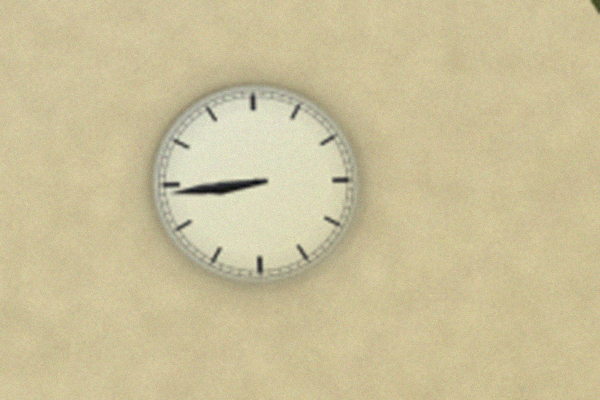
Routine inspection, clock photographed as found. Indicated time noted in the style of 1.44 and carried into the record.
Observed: 8.44
